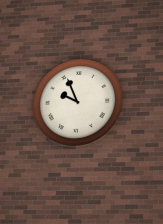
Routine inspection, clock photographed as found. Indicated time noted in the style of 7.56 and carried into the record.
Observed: 9.56
